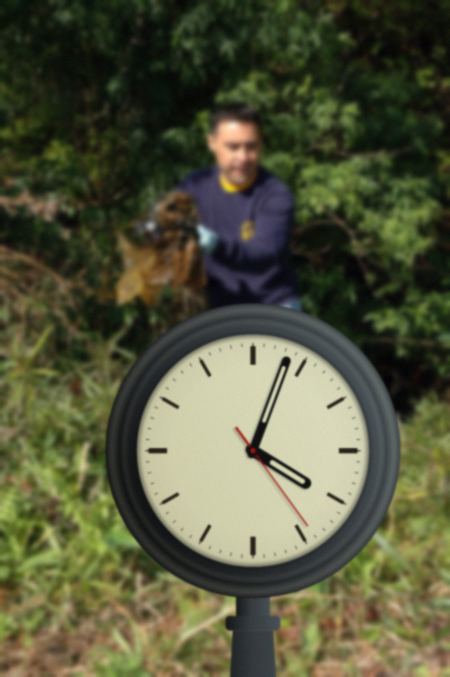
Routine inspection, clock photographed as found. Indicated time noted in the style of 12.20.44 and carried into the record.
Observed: 4.03.24
